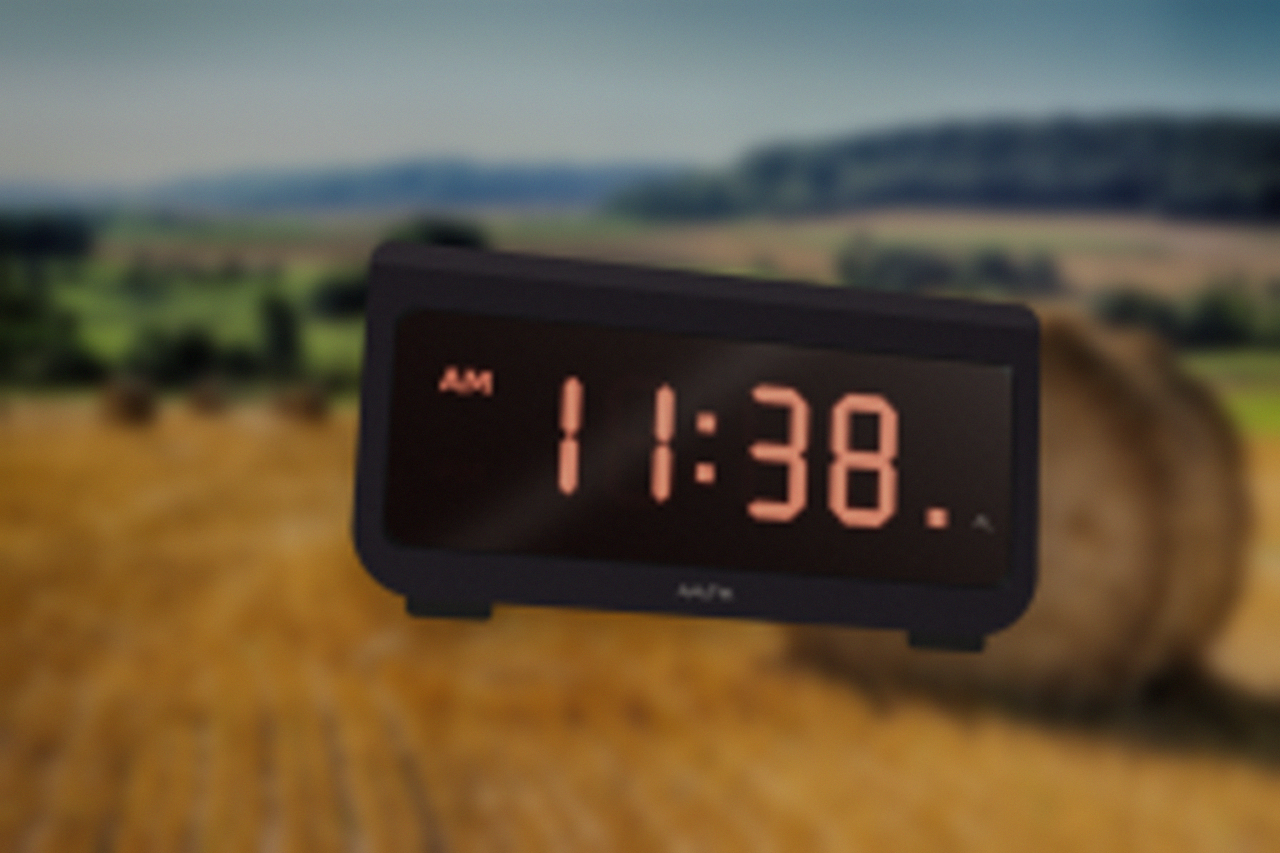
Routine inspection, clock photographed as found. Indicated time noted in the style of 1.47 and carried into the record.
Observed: 11.38
